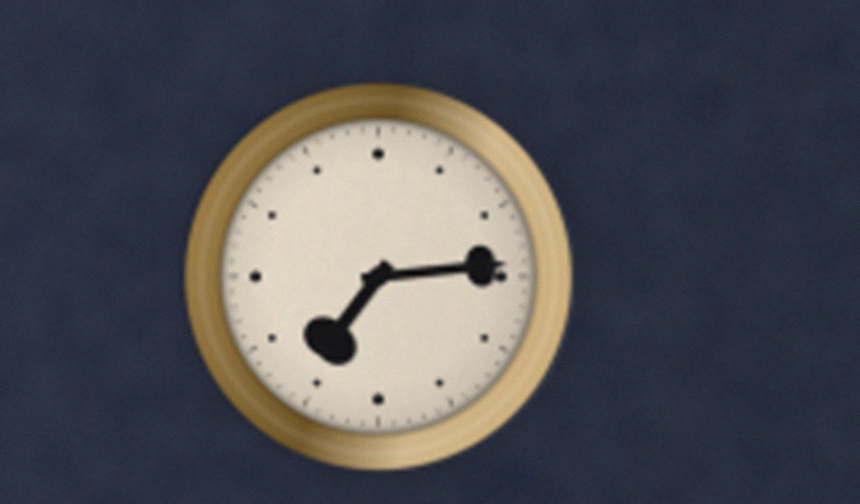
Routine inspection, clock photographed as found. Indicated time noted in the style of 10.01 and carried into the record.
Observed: 7.14
